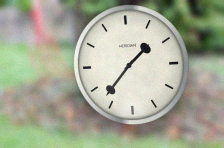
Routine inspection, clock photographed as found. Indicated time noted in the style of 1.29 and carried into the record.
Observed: 1.37
